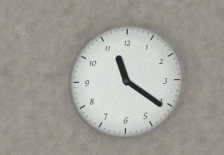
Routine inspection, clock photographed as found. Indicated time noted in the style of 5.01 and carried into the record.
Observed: 11.21
